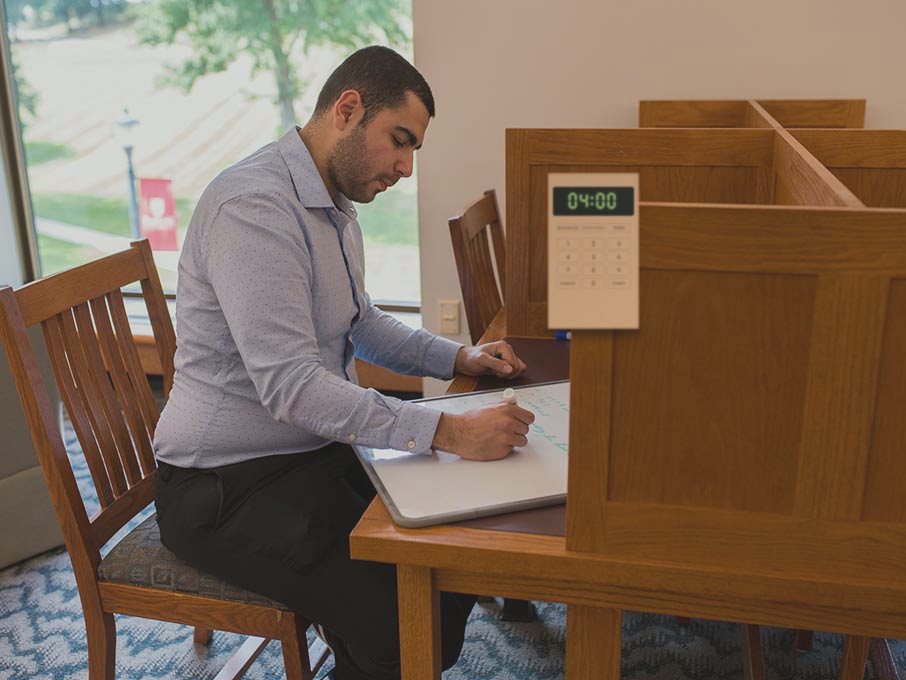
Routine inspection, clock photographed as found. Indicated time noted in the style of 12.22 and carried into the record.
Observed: 4.00
